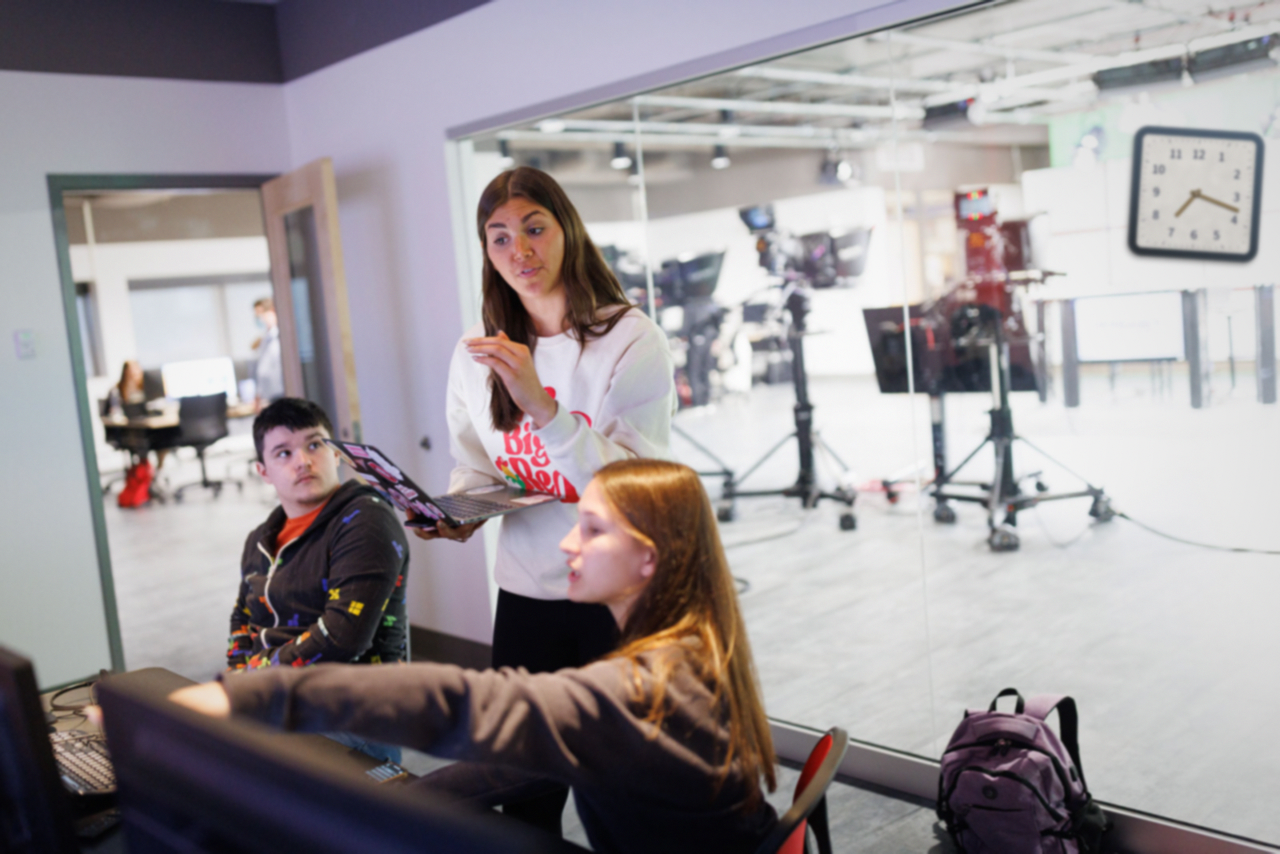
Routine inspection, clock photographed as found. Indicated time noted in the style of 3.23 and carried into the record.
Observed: 7.18
